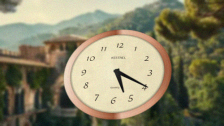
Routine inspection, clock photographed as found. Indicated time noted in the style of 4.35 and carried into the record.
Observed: 5.20
